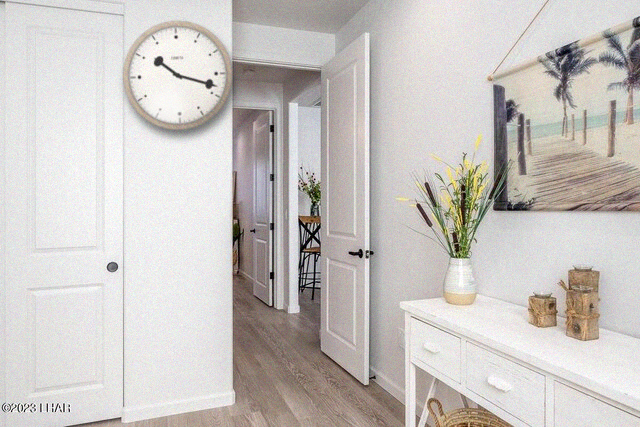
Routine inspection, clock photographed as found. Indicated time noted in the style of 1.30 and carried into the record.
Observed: 10.18
